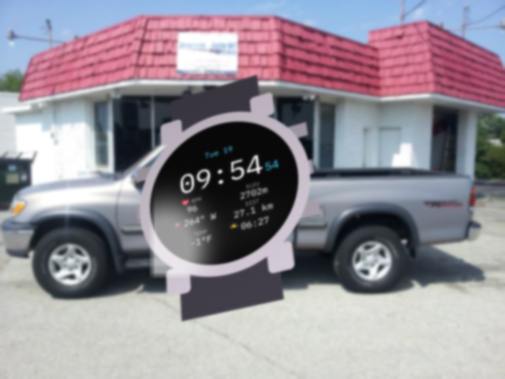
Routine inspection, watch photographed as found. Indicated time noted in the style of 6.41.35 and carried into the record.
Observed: 9.54.54
